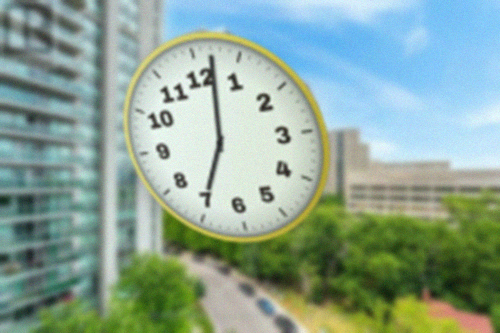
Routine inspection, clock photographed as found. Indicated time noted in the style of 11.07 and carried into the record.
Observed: 7.02
